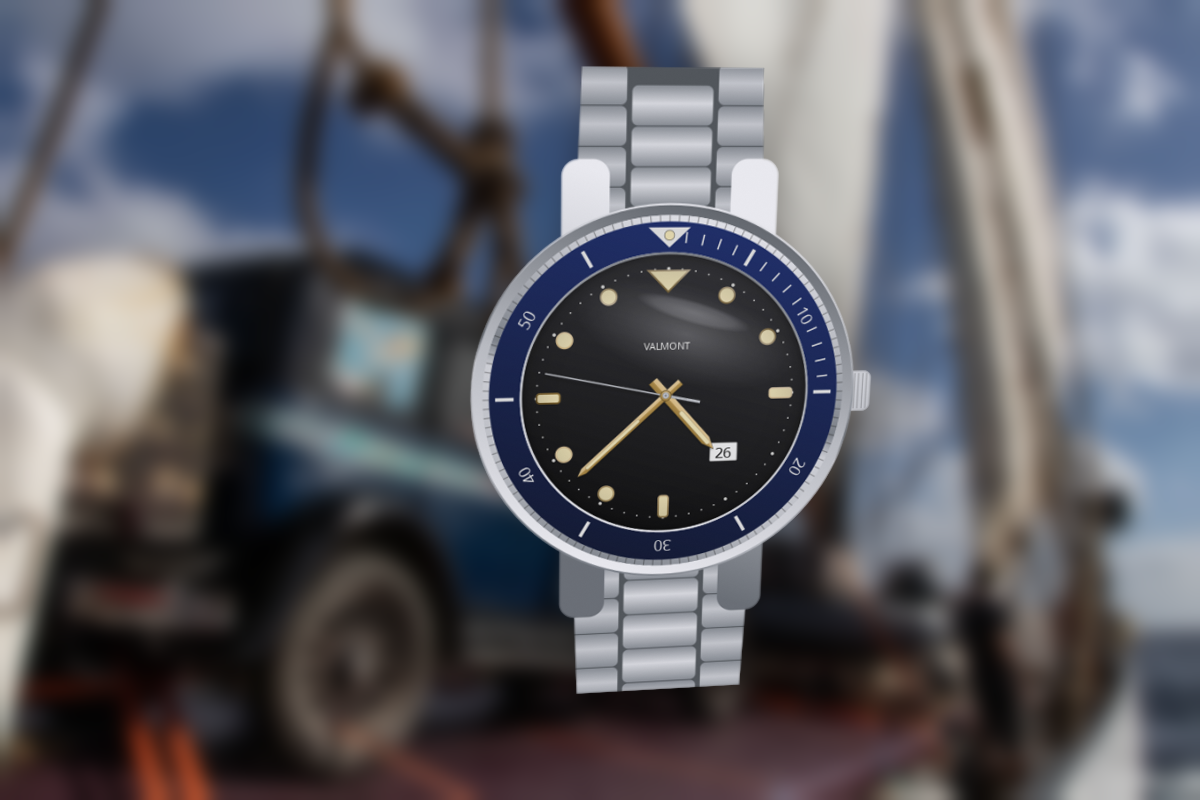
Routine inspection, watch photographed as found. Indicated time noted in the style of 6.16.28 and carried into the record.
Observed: 4.37.47
